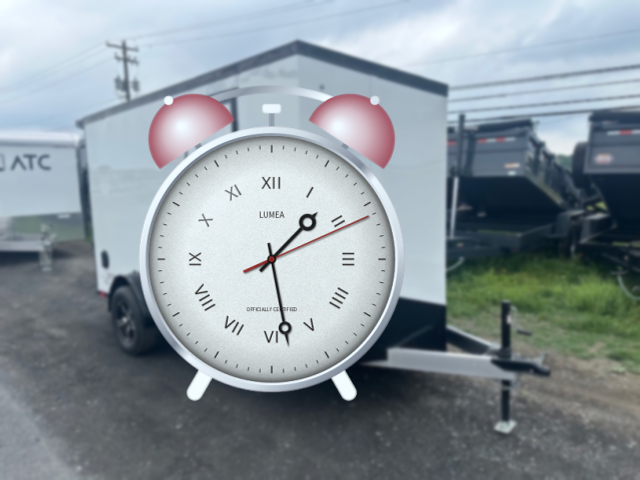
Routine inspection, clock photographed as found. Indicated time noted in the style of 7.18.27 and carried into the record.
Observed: 1.28.11
